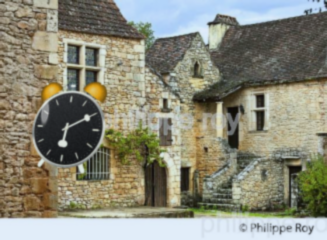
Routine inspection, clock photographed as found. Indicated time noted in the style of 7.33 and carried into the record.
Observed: 6.10
